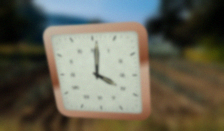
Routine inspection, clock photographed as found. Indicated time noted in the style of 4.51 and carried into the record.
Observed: 4.01
